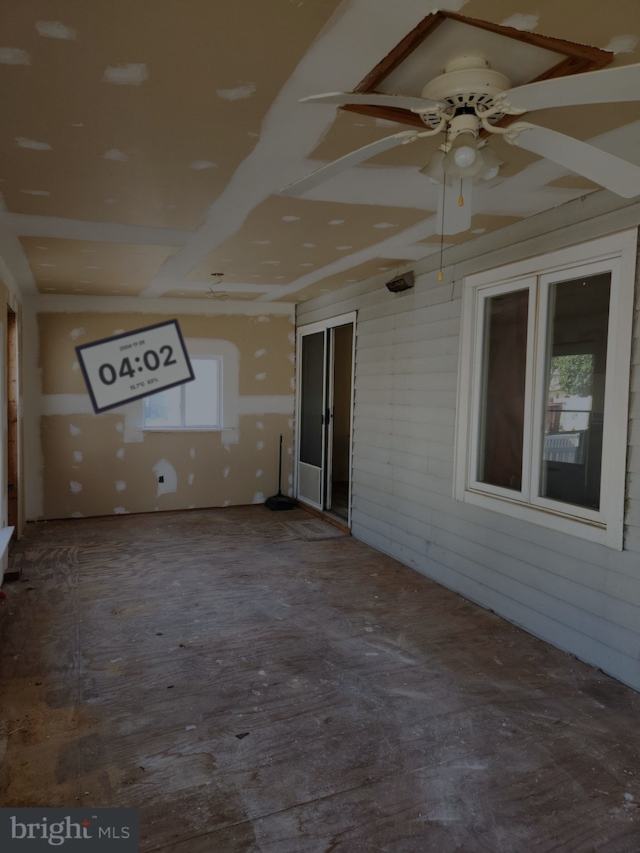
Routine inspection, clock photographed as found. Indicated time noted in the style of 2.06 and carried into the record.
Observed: 4.02
